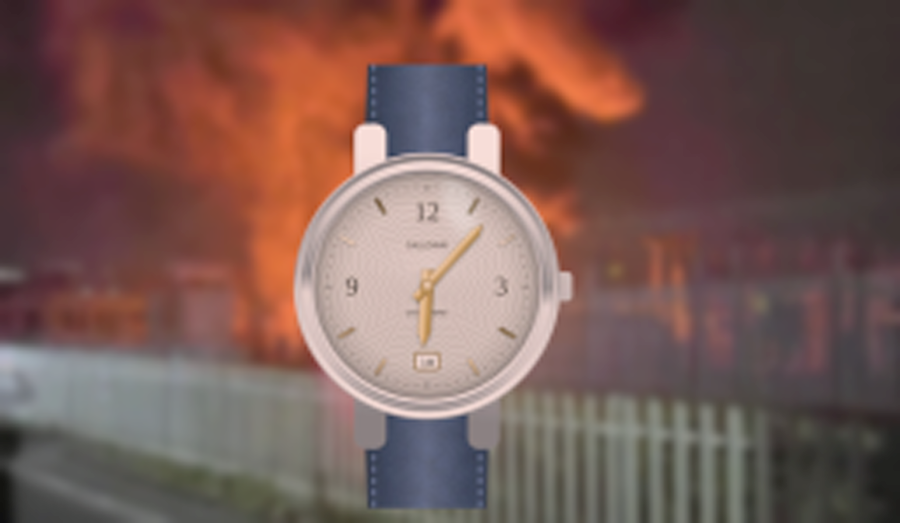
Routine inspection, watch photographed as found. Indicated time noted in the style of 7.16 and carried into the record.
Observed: 6.07
